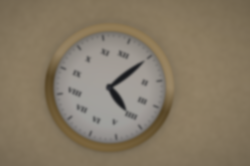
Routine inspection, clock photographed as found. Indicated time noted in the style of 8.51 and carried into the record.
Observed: 4.05
